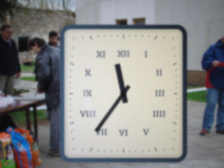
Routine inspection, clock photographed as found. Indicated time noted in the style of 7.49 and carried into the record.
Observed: 11.36
